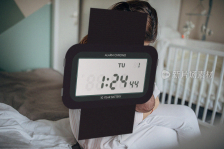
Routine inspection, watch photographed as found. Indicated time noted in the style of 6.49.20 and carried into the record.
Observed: 1.24.44
